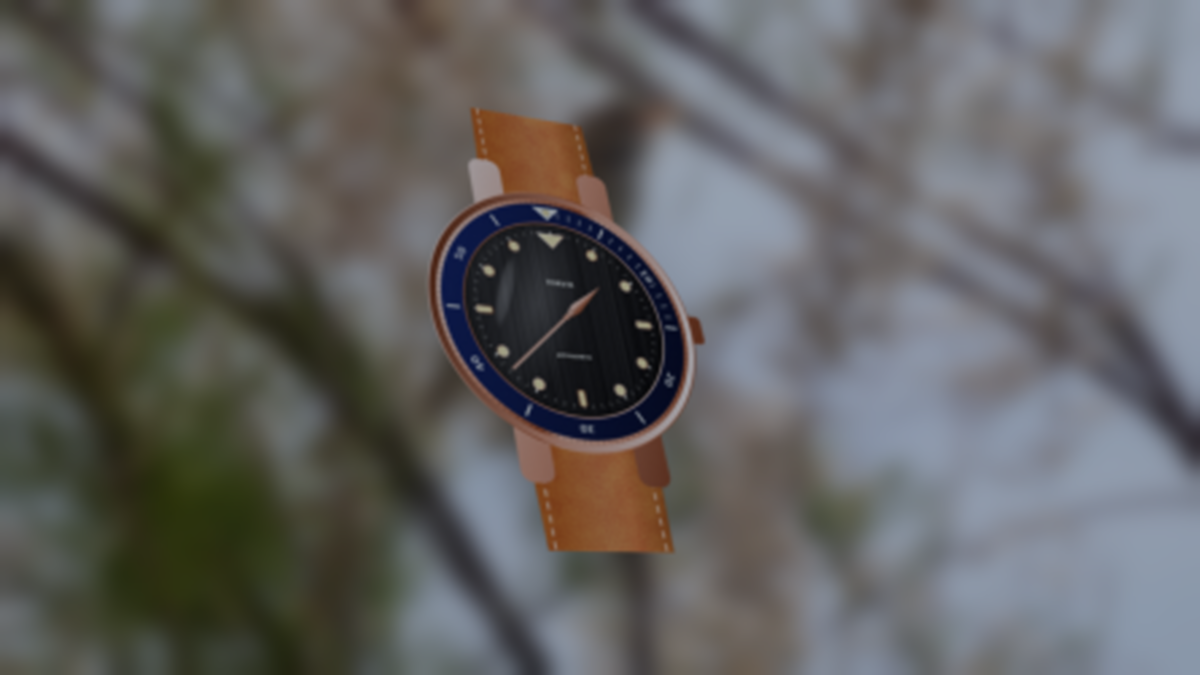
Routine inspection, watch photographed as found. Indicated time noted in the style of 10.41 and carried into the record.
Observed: 1.38
